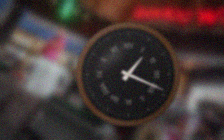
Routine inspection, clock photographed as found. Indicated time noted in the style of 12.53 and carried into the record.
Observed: 1.19
